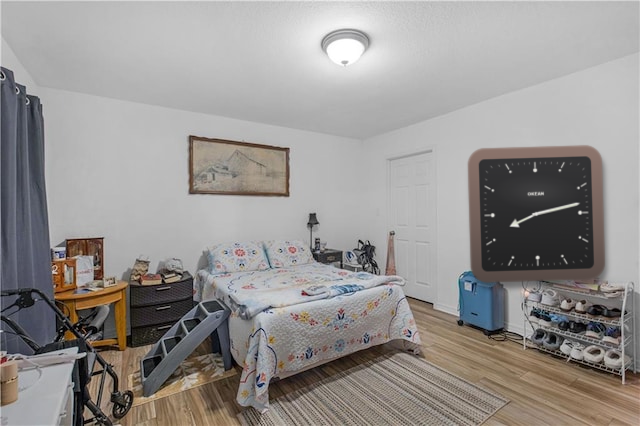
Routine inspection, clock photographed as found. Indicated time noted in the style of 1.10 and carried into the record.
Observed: 8.13
